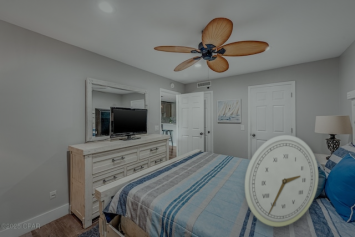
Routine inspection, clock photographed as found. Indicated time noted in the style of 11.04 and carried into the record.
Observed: 2.35
